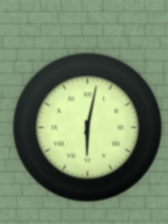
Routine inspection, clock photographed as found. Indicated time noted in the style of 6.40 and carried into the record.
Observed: 6.02
